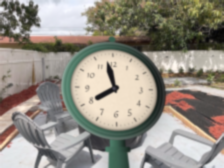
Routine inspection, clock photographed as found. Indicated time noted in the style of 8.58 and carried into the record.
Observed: 7.58
